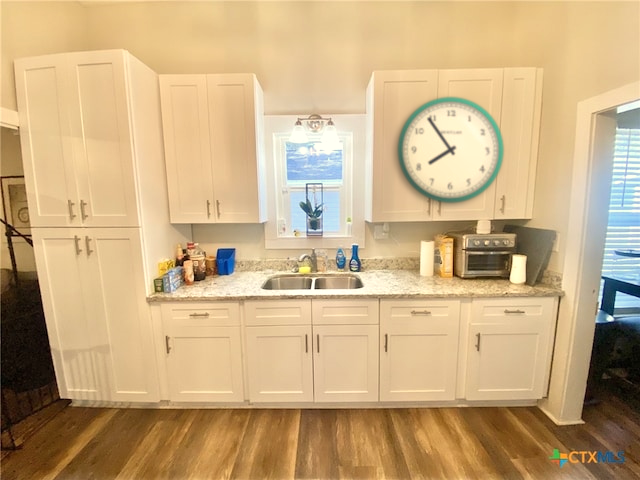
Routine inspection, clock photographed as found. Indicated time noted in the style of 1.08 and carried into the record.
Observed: 7.54
